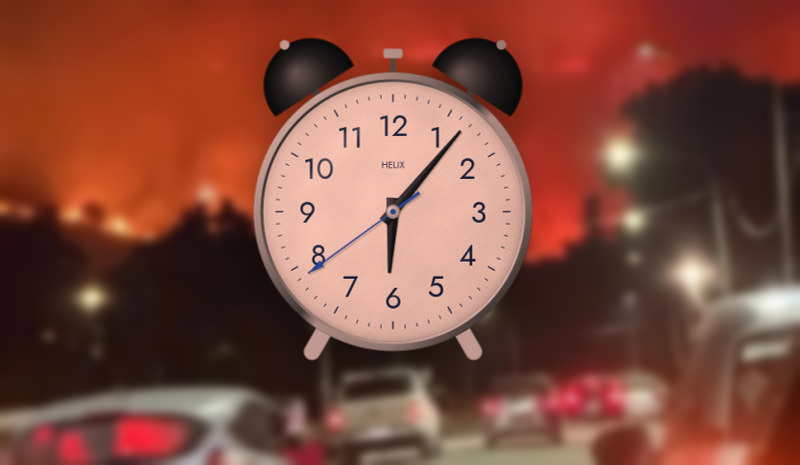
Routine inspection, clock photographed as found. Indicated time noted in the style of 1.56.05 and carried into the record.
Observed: 6.06.39
